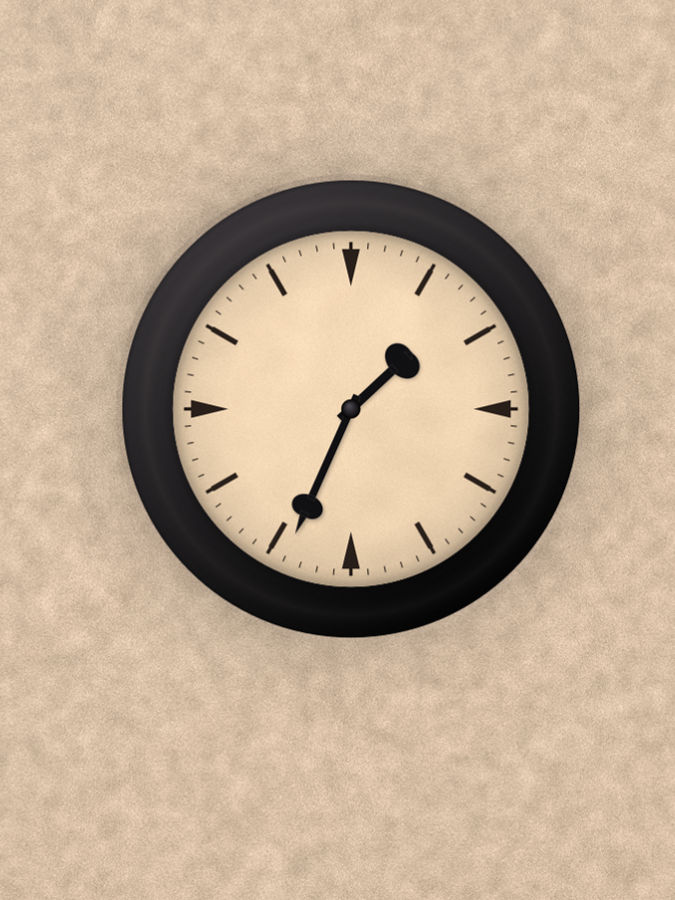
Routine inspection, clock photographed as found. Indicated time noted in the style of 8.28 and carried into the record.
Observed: 1.34
